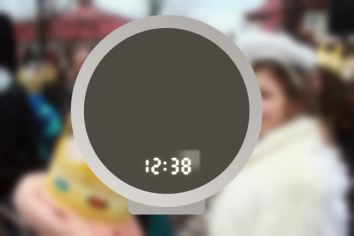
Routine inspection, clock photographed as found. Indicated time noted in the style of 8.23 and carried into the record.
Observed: 12.38
